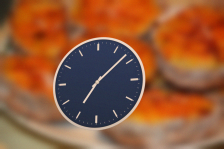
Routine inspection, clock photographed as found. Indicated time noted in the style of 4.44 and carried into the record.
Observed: 7.08
